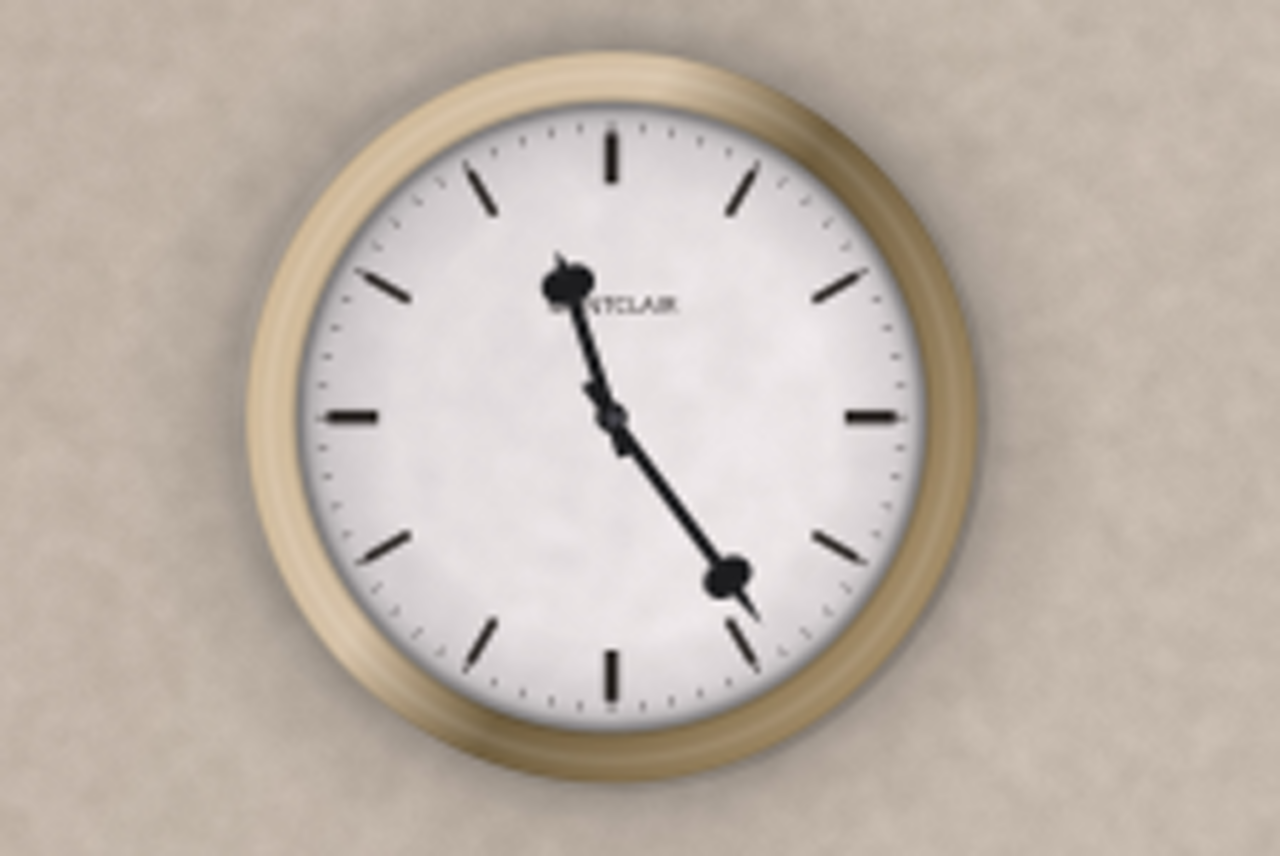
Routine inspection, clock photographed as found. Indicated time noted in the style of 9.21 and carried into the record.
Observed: 11.24
